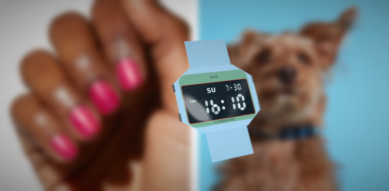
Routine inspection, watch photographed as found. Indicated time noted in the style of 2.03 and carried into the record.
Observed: 16.10
